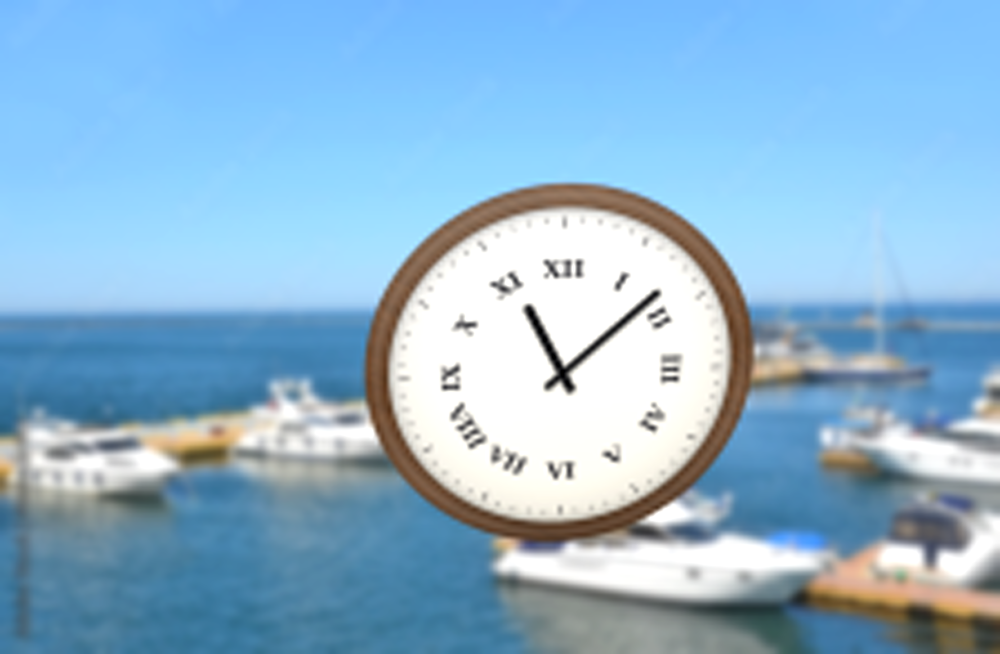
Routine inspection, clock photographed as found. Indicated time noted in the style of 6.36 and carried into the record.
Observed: 11.08
